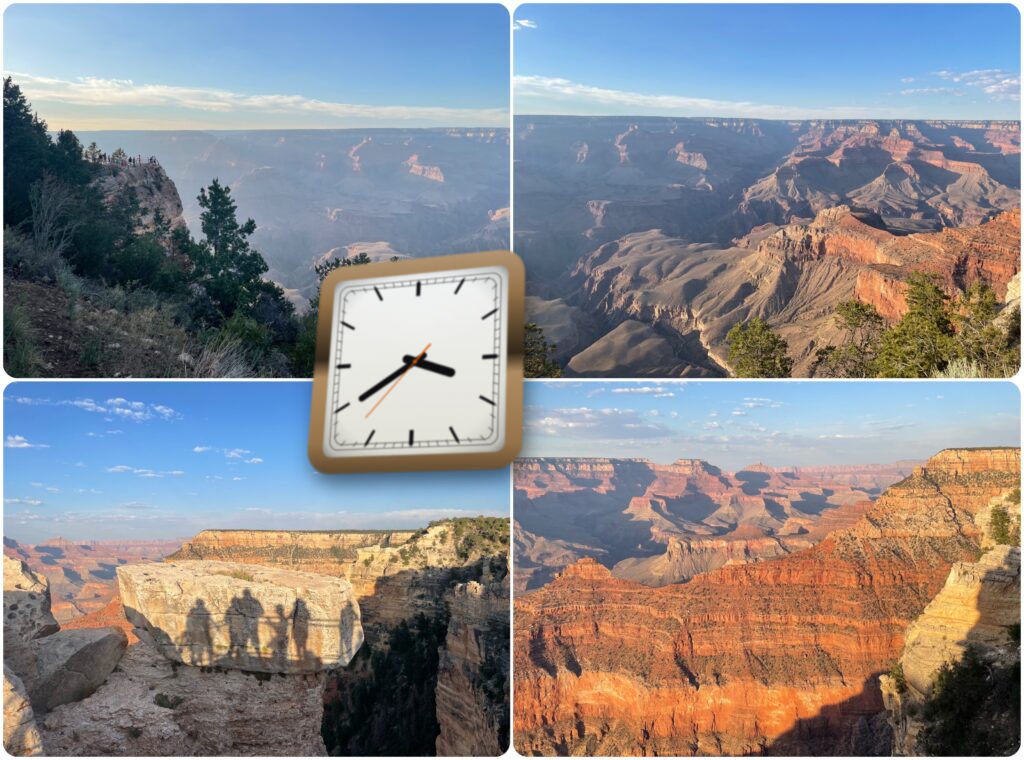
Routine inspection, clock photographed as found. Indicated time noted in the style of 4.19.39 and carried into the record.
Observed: 3.39.37
